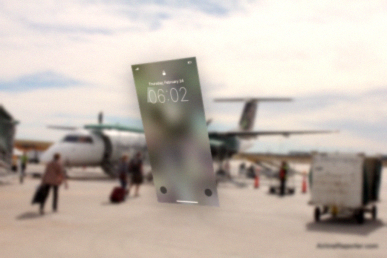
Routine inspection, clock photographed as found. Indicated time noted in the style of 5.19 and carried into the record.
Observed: 6.02
